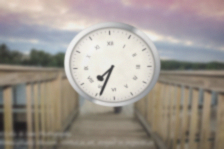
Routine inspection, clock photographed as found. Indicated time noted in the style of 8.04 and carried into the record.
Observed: 7.34
